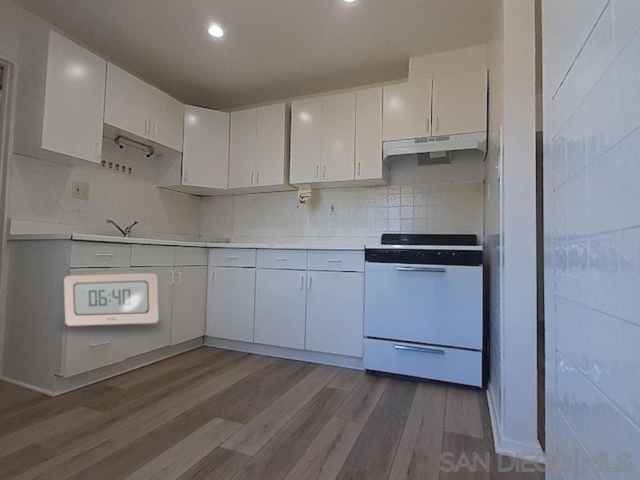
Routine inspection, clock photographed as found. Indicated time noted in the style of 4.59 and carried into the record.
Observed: 6.40
